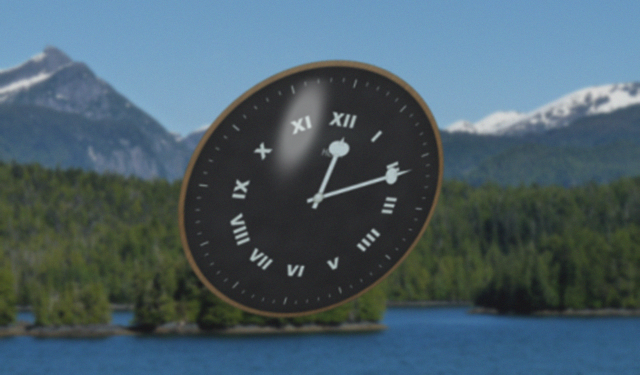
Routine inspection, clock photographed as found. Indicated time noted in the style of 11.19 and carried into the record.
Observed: 12.11
